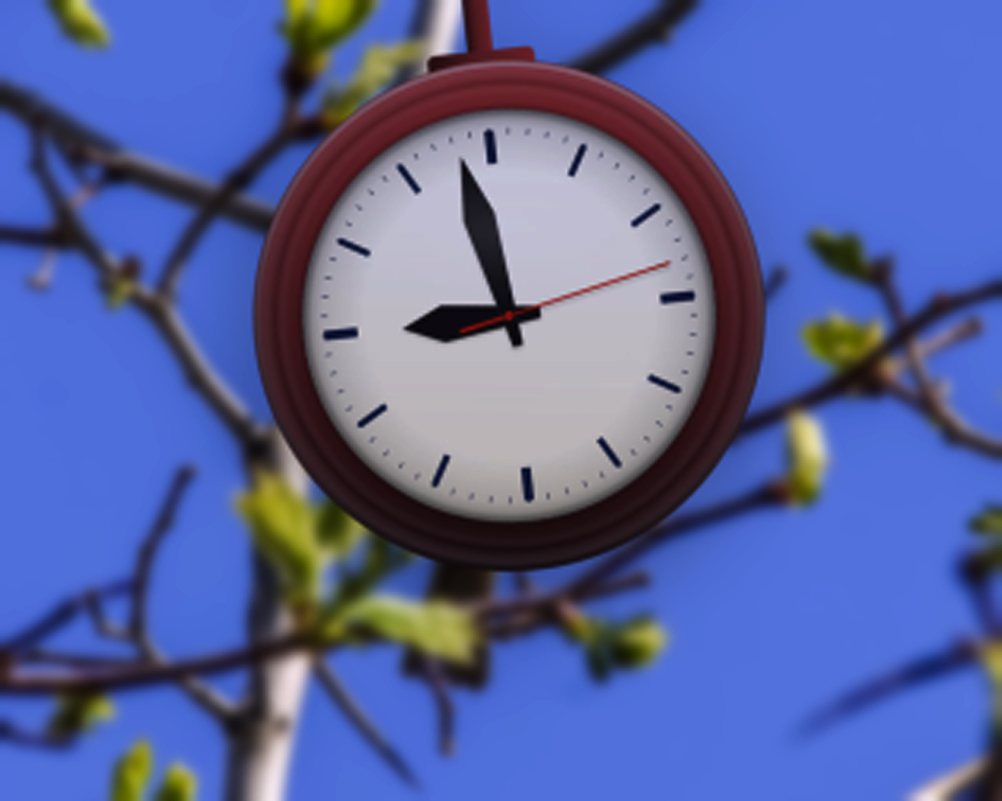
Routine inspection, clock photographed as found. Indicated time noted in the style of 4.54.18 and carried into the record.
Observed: 8.58.13
